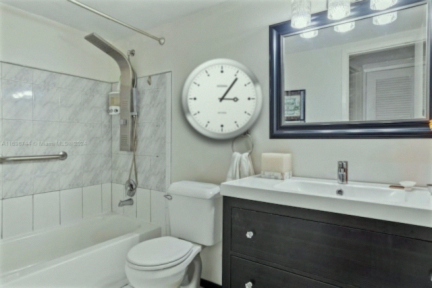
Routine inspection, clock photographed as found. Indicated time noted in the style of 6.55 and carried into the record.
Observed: 3.06
